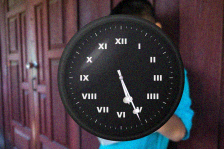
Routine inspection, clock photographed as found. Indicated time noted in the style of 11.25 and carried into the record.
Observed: 5.26
